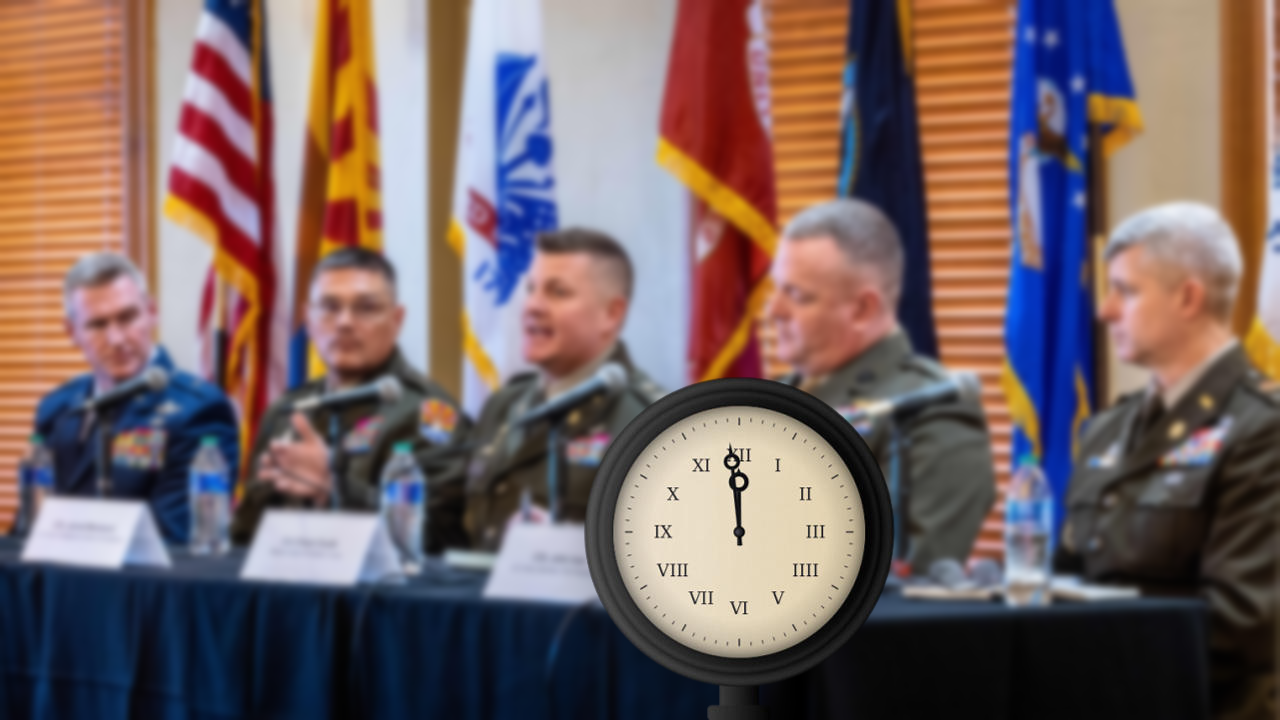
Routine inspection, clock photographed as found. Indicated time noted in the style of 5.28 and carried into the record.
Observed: 11.59
